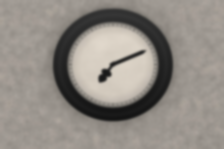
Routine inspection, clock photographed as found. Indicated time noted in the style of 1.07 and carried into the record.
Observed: 7.11
